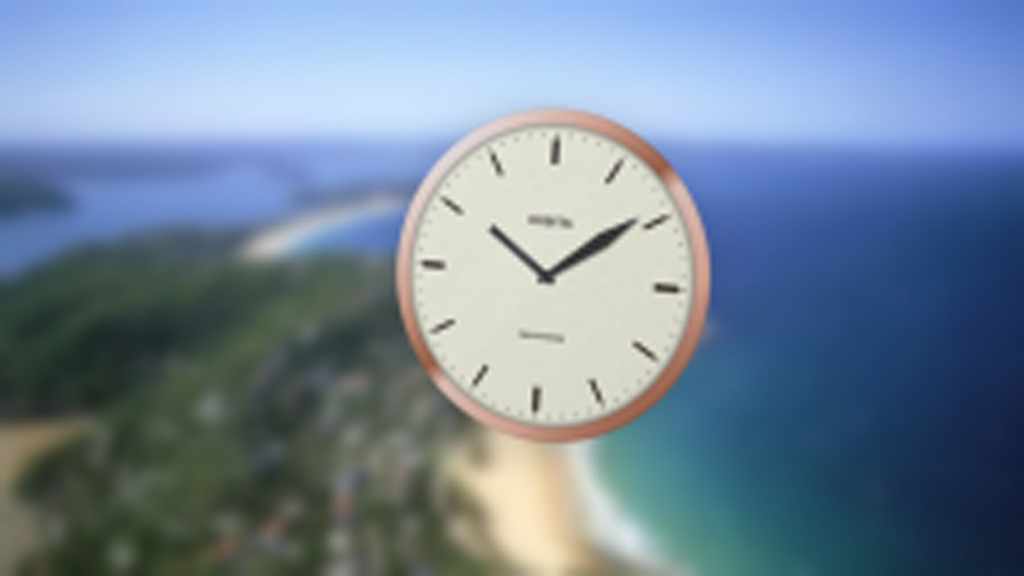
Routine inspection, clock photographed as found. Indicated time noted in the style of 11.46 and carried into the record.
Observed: 10.09
